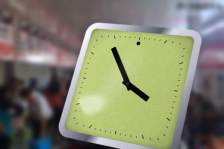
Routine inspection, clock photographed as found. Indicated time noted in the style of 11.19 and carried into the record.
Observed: 3.54
